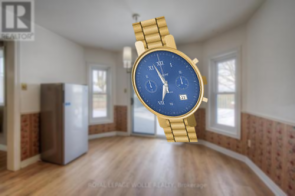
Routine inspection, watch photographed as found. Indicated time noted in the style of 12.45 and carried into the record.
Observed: 6.57
